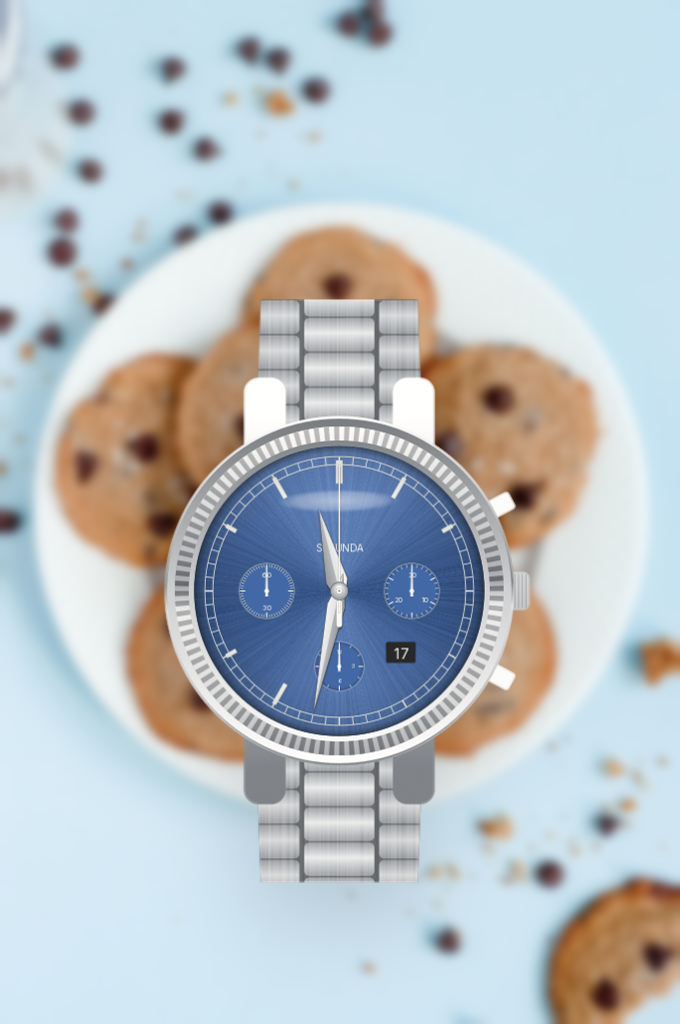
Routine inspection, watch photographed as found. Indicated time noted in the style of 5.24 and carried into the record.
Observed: 11.32
